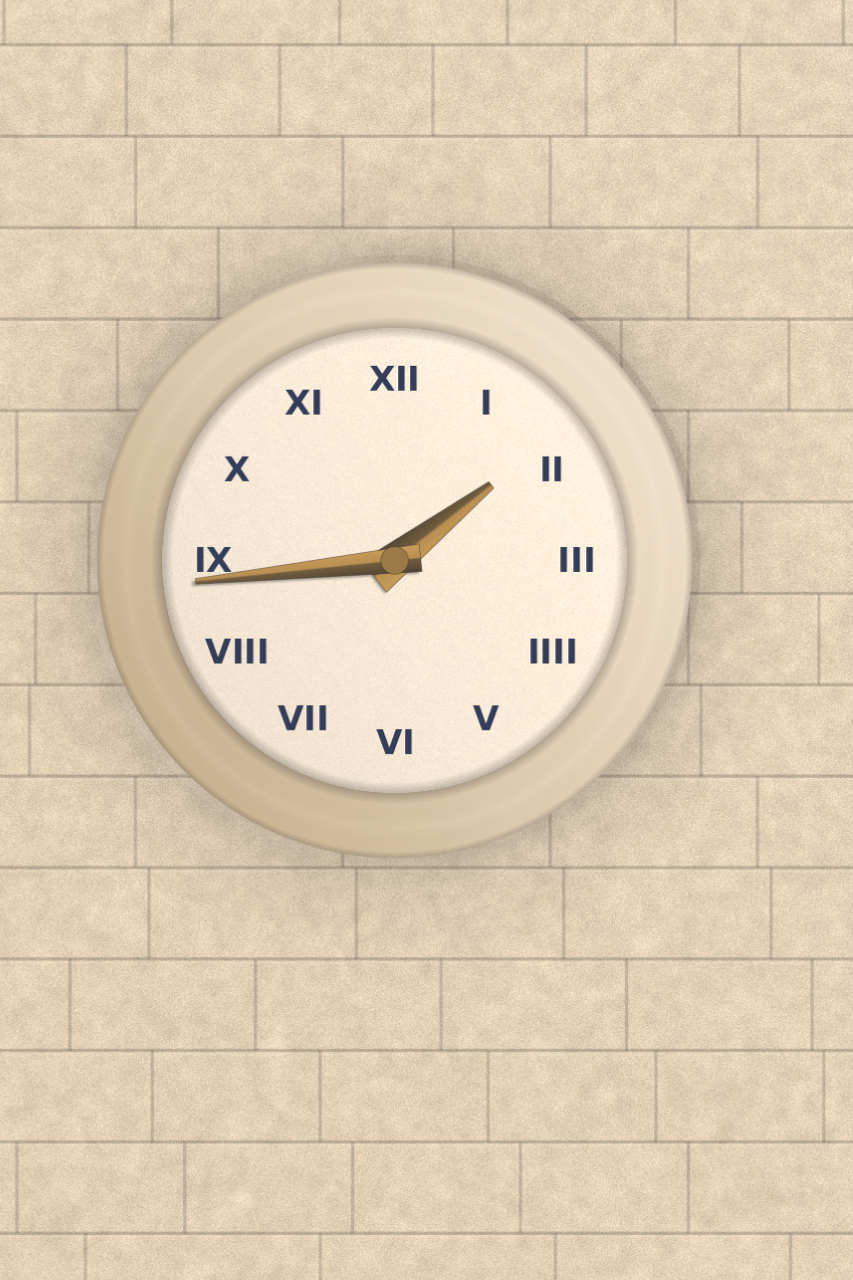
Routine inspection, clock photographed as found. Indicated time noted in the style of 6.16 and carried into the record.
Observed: 1.44
